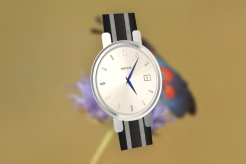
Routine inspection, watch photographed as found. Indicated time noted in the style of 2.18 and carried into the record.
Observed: 5.06
